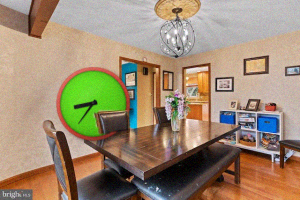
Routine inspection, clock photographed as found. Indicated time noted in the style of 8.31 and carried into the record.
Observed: 8.36
